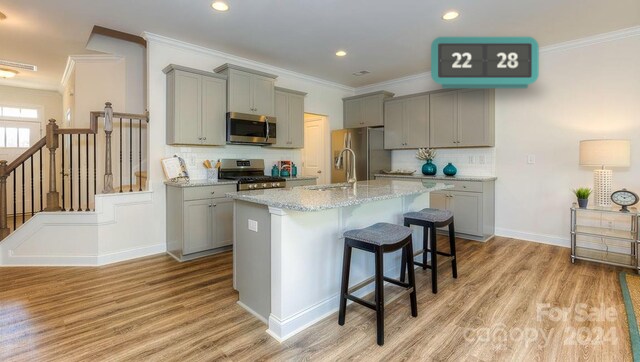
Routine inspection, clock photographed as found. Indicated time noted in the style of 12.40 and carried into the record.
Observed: 22.28
